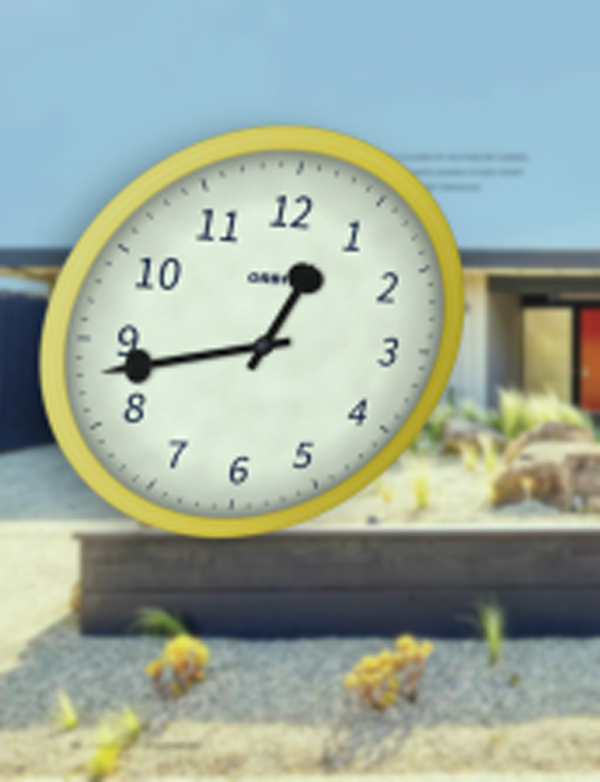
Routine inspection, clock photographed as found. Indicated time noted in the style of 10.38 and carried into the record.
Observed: 12.43
